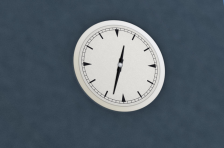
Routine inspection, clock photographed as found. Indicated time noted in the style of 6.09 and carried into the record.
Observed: 12.33
